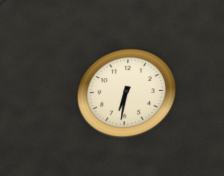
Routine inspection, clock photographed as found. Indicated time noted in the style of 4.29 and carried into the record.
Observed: 6.31
